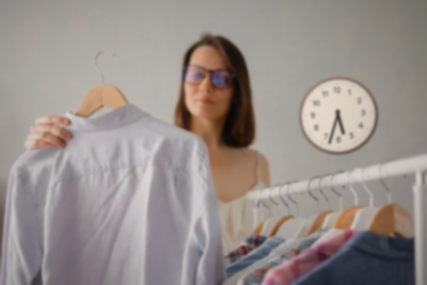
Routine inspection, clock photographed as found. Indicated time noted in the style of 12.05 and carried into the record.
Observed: 5.33
